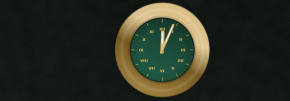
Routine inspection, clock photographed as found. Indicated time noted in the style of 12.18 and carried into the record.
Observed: 12.04
